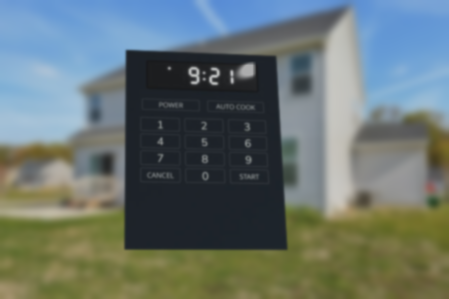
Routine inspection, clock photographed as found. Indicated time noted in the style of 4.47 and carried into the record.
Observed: 9.21
